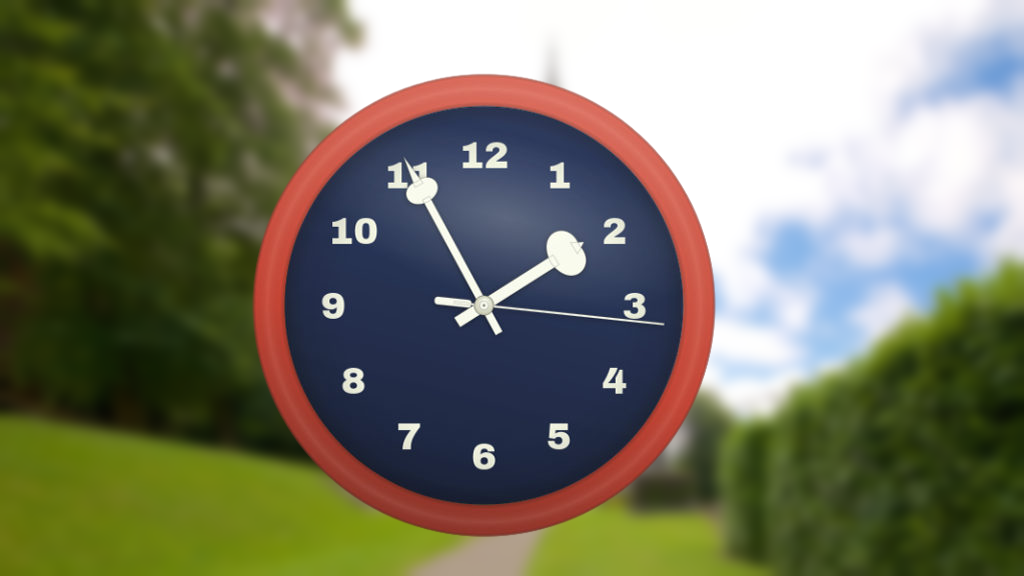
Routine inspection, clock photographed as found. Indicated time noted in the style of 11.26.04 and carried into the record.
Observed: 1.55.16
